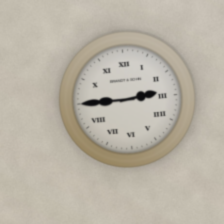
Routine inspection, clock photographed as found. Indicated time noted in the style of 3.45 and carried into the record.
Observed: 2.45
